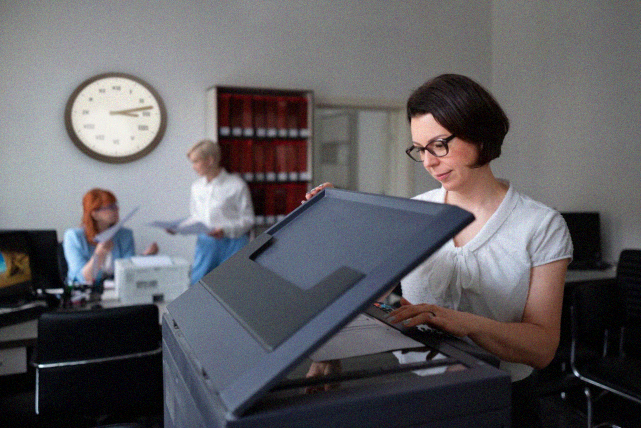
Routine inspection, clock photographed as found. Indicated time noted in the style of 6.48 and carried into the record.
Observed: 3.13
